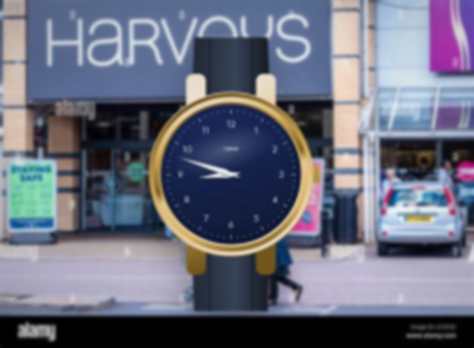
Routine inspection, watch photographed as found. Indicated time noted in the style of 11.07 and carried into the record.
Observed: 8.48
